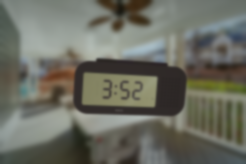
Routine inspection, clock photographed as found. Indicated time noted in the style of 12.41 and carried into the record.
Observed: 3.52
